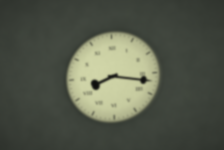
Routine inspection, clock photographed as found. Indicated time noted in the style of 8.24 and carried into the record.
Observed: 8.17
